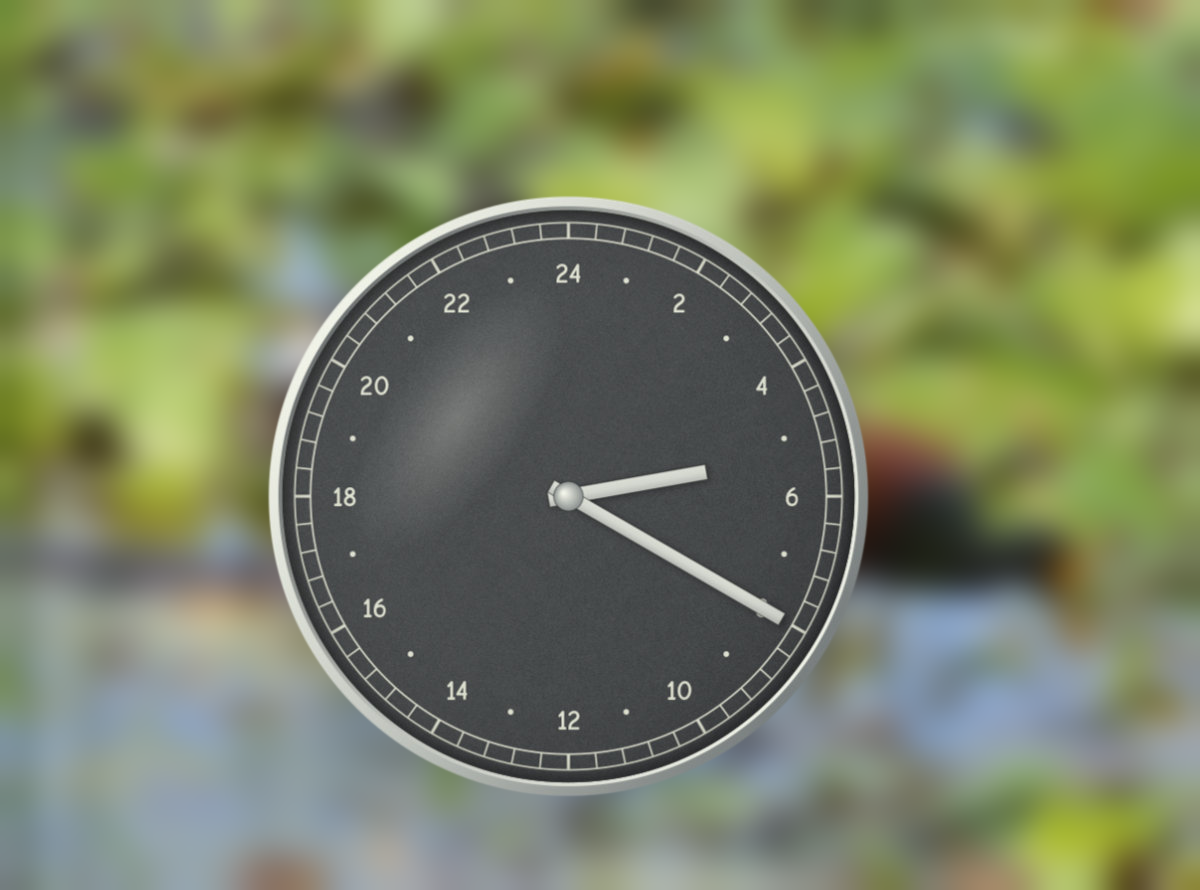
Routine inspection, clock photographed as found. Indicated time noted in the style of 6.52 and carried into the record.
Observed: 5.20
